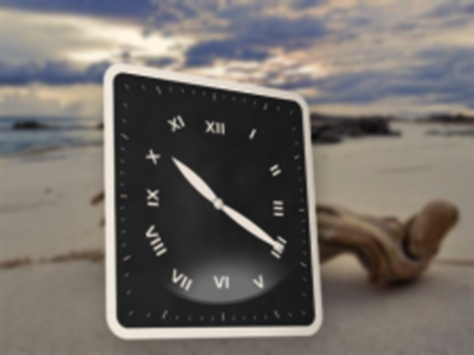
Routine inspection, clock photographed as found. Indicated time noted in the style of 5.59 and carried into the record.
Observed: 10.20
